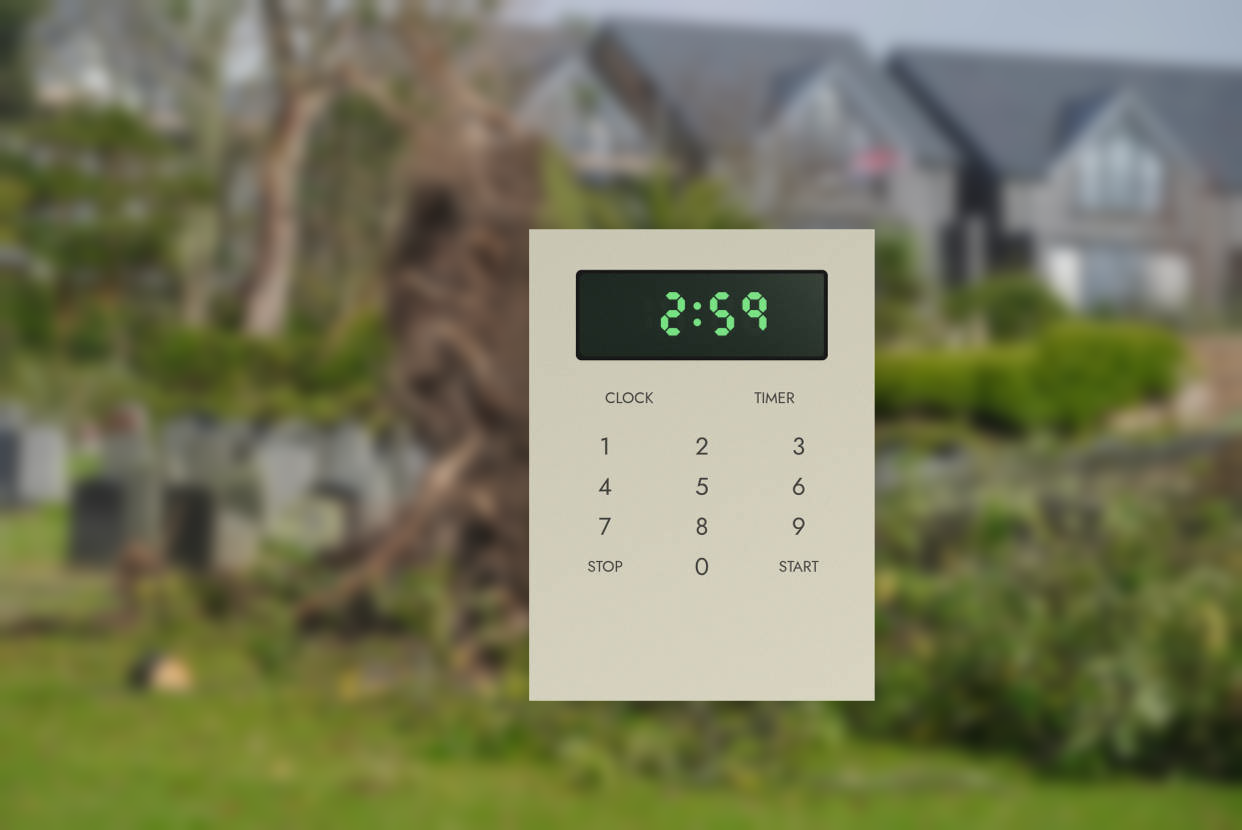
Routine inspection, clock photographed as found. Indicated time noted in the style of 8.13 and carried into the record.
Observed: 2.59
